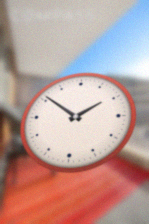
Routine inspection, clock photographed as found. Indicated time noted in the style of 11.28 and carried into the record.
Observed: 1.51
